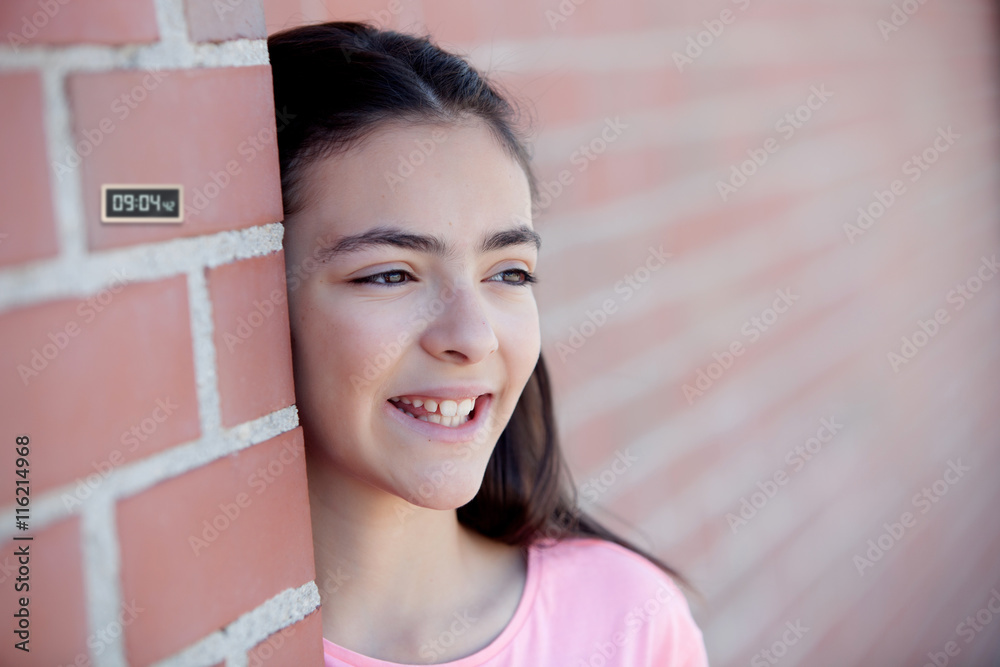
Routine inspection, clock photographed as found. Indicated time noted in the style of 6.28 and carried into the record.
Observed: 9.04
